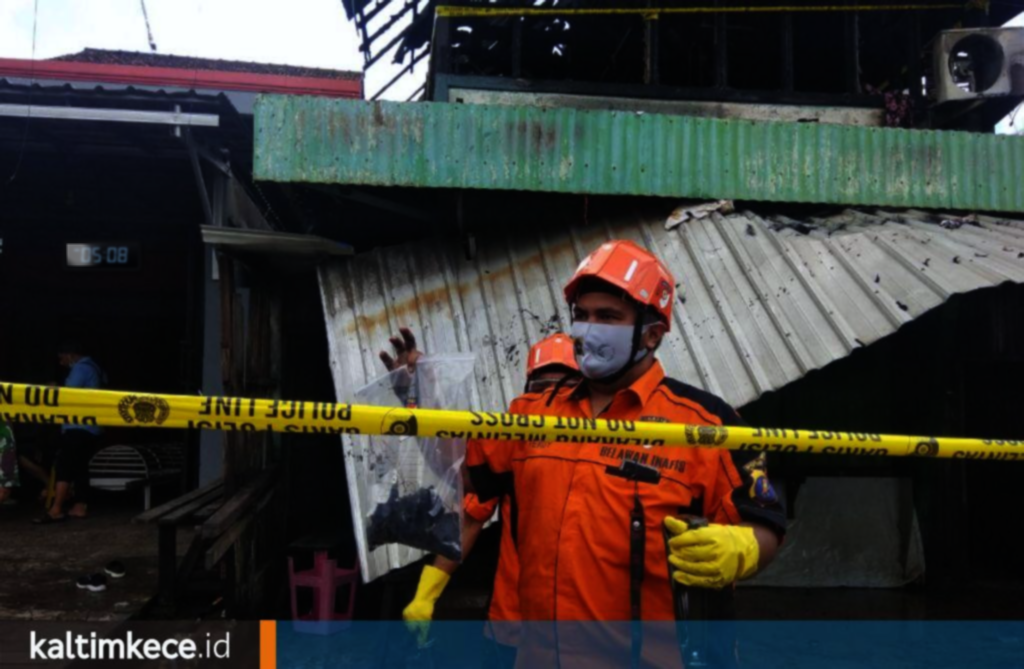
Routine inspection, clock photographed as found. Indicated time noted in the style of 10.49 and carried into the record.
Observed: 5.08
